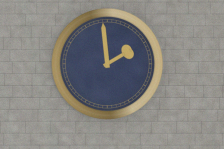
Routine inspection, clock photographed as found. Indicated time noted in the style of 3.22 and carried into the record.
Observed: 1.59
